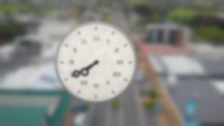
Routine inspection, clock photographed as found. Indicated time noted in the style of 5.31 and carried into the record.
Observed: 7.40
